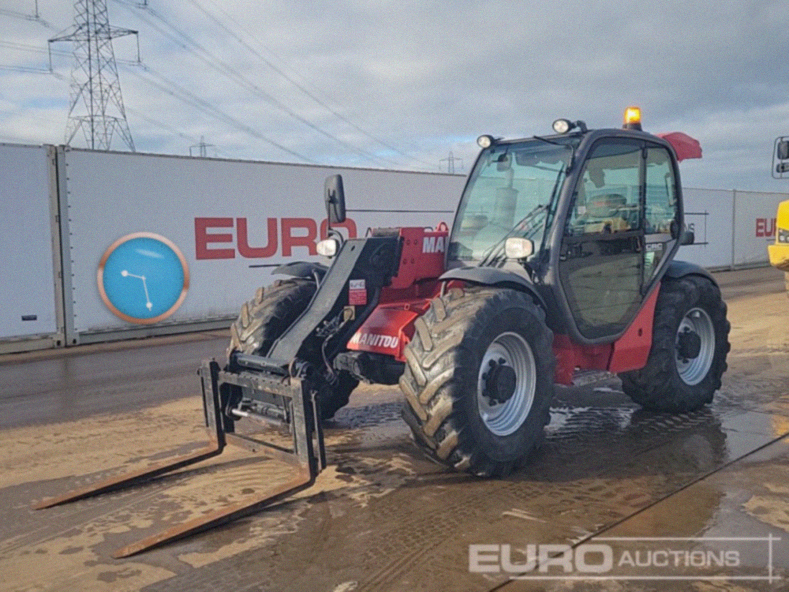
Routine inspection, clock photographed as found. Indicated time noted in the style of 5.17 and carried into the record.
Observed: 9.28
